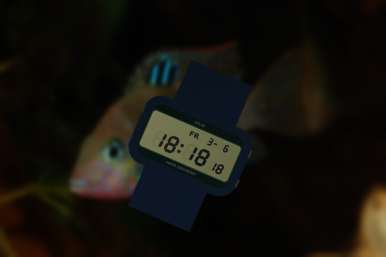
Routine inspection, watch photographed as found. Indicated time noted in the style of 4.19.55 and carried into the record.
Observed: 18.18.18
